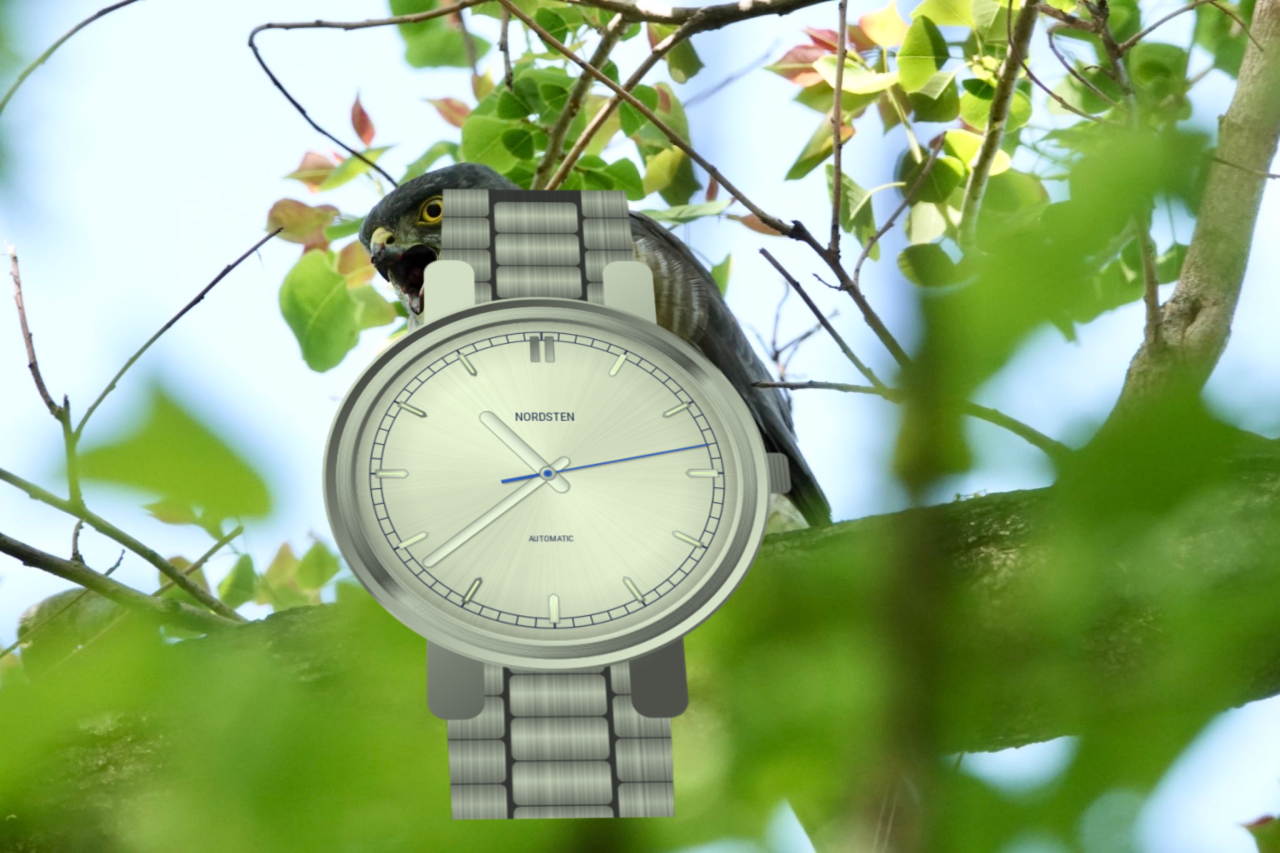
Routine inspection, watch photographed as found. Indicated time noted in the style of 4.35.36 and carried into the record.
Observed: 10.38.13
